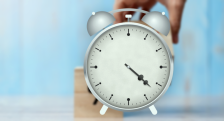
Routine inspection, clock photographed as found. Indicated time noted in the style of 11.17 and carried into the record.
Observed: 4.22
